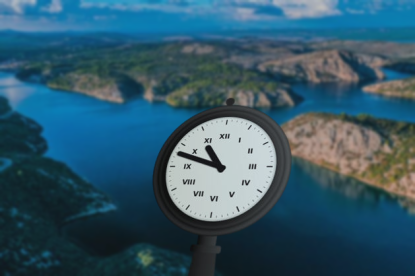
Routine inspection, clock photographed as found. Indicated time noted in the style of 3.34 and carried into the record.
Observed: 10.48
